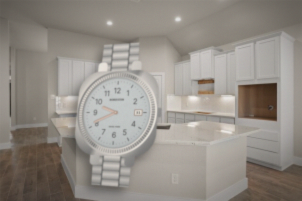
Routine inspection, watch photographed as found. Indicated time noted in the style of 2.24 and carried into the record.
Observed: 9.41
